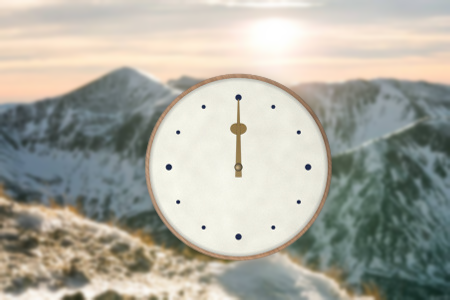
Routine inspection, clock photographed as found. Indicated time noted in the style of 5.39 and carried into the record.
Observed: 12.00
